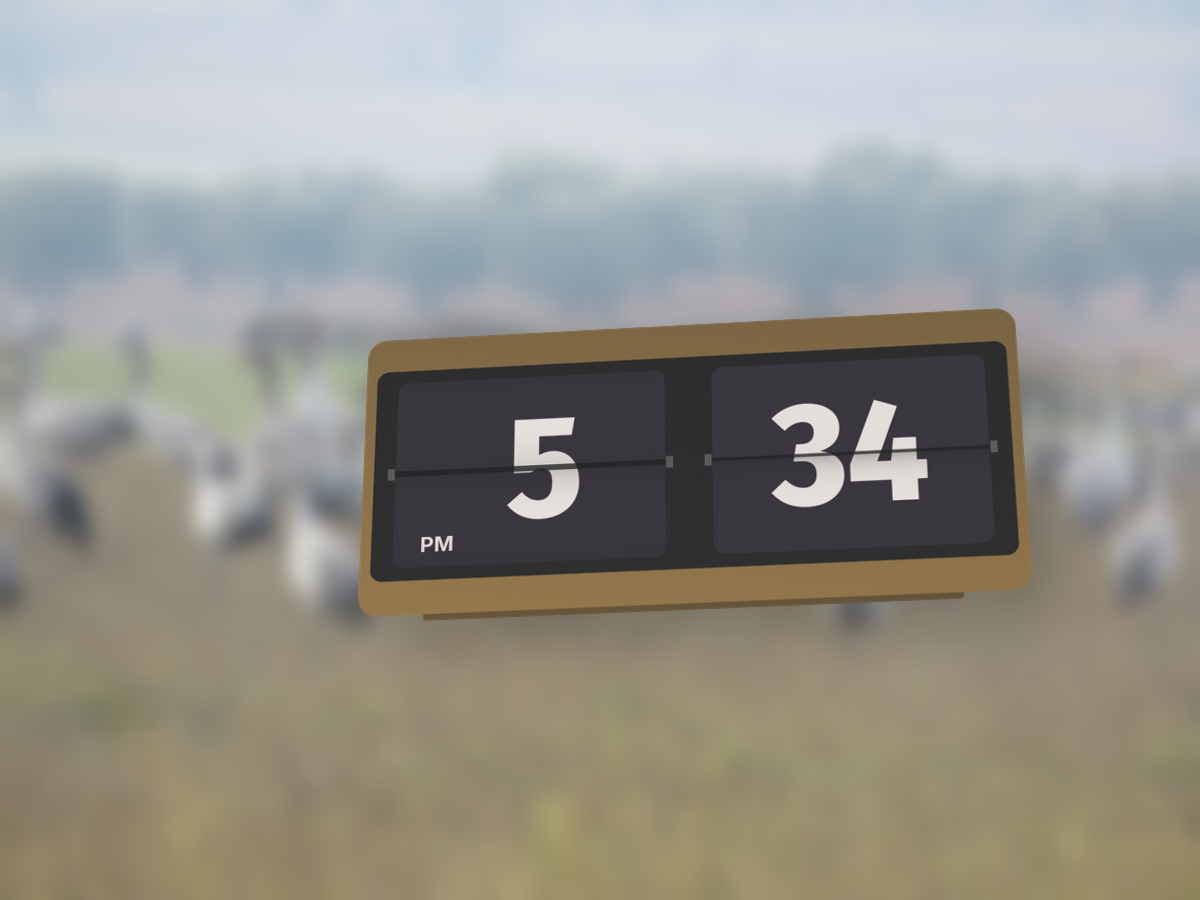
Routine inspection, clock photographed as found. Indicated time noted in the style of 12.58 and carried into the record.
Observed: 5.34
